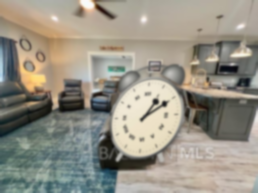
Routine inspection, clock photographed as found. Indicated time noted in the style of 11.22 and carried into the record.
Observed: 1.10
